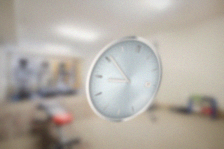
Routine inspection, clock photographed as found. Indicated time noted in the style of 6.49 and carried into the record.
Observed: 8.51
